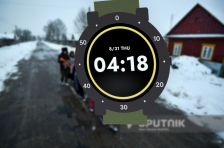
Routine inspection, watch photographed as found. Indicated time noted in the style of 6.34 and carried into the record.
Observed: 4.18
